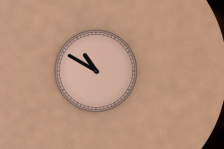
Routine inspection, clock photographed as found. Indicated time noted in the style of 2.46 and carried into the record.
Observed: 10.50
